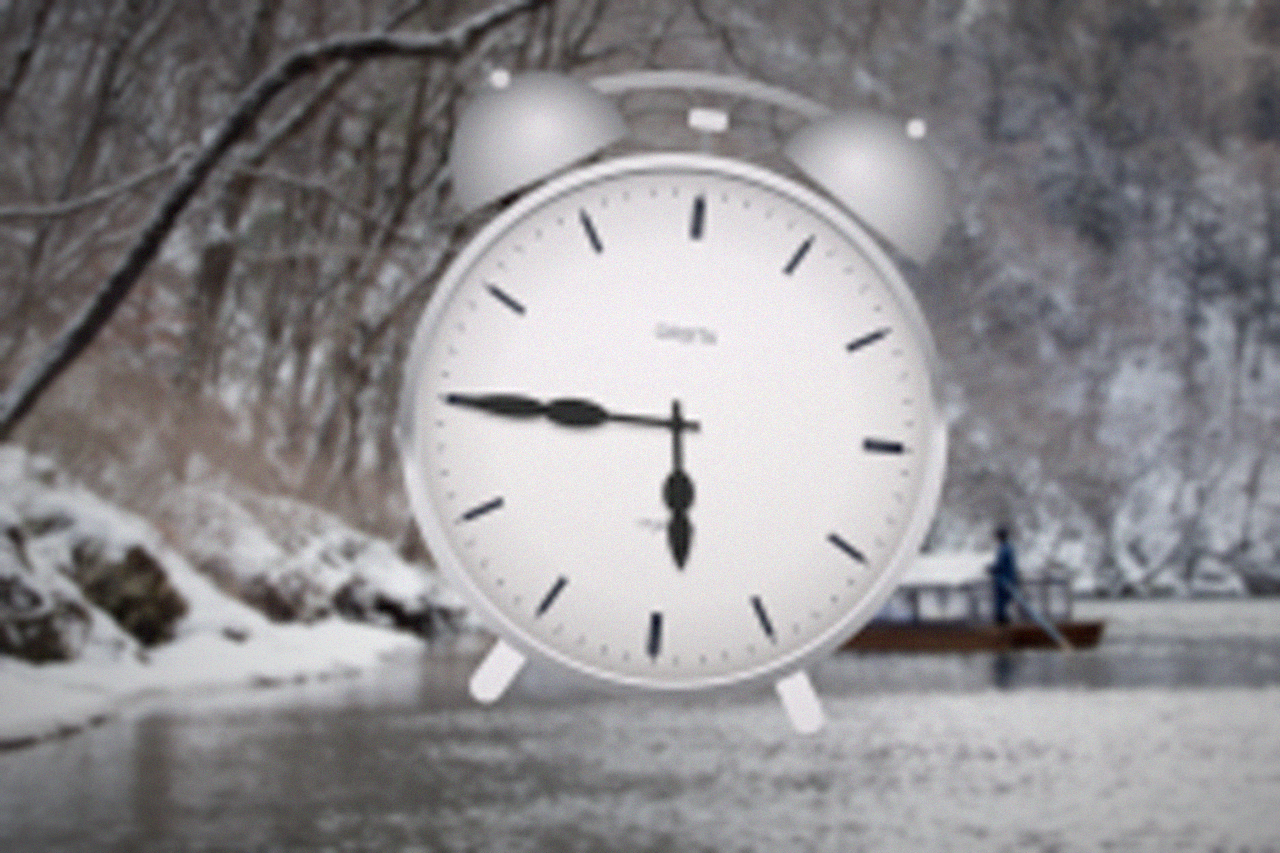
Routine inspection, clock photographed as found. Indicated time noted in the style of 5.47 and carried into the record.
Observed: 5.45
